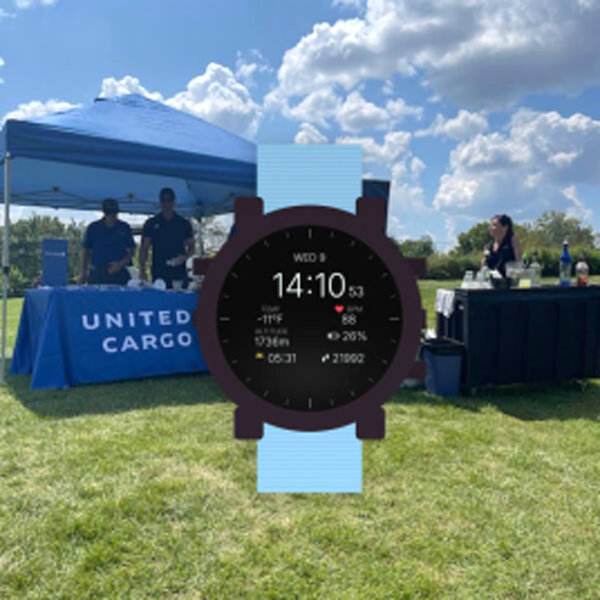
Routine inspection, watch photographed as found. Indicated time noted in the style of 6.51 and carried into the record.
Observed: 14.10
